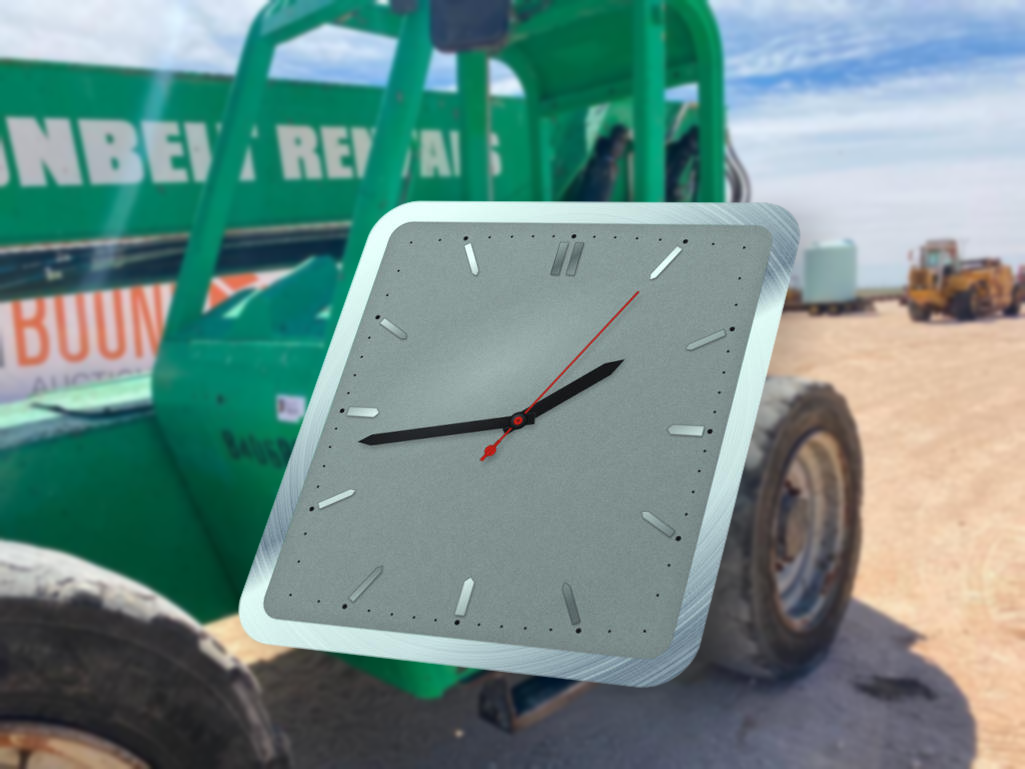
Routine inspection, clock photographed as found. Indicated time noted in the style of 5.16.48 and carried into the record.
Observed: 1.43.05
